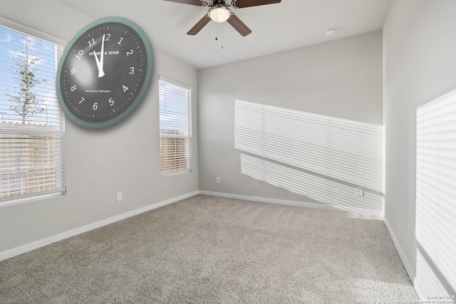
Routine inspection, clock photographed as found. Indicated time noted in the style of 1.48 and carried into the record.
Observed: 10.59
